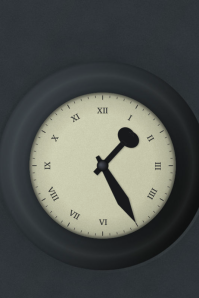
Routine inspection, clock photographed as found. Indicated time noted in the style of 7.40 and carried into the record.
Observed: 1.25
